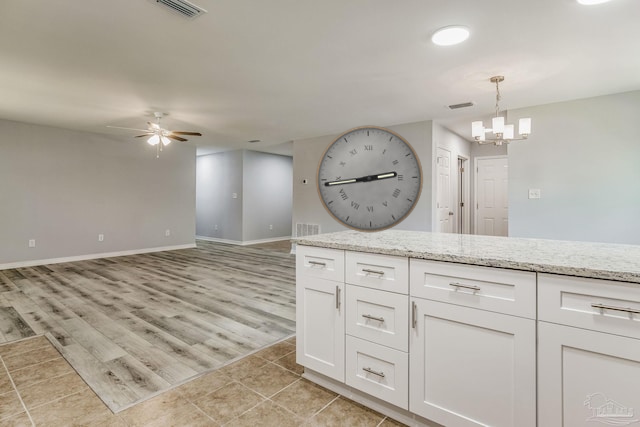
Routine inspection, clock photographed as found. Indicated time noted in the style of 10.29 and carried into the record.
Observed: 2.44
